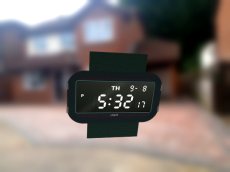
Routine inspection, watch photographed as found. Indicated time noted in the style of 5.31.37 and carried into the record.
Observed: 5.32.17
